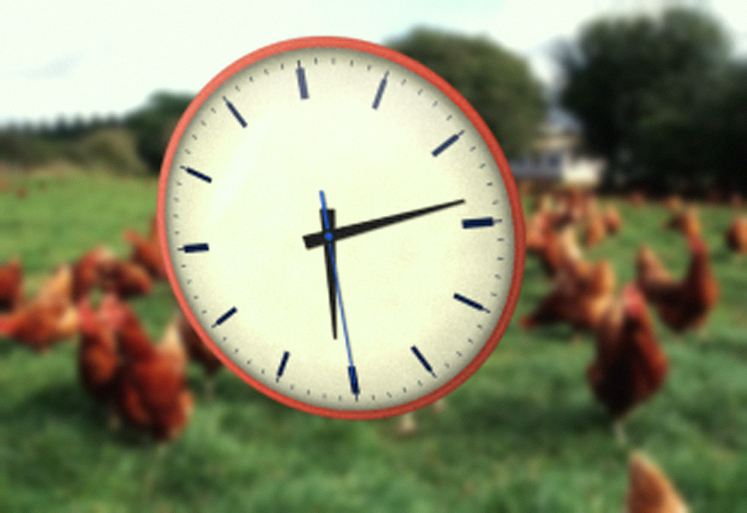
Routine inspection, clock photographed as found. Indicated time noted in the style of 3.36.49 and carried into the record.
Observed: 6.13.30
